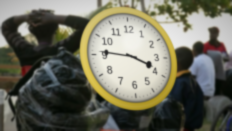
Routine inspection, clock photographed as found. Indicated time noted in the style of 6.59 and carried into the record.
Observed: 3.46
